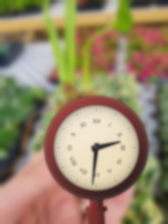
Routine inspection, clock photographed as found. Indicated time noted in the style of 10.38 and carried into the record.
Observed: 2.31
